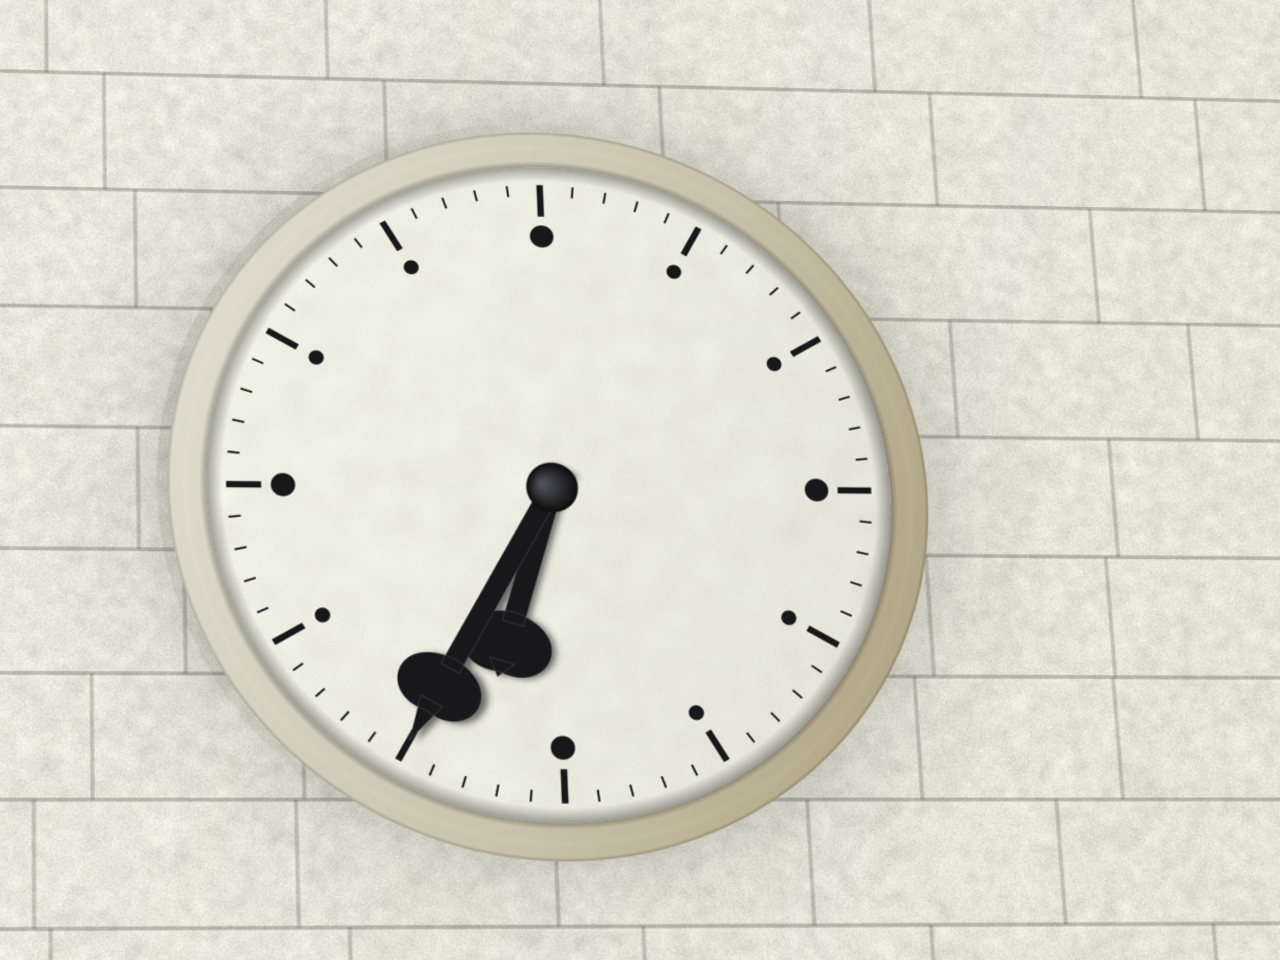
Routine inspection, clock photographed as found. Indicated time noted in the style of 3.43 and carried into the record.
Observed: 6.35
